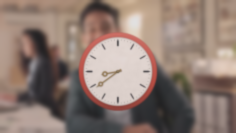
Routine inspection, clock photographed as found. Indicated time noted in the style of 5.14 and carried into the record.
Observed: 8.39
